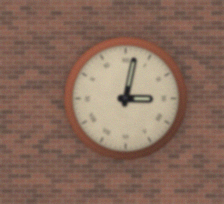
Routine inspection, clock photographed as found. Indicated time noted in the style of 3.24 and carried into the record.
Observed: 3.02
